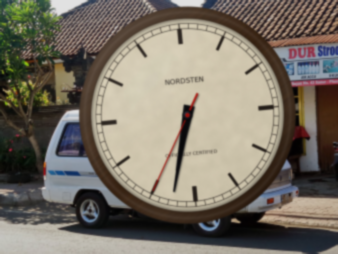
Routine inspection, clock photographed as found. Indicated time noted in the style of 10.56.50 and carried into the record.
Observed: 6.32.35
